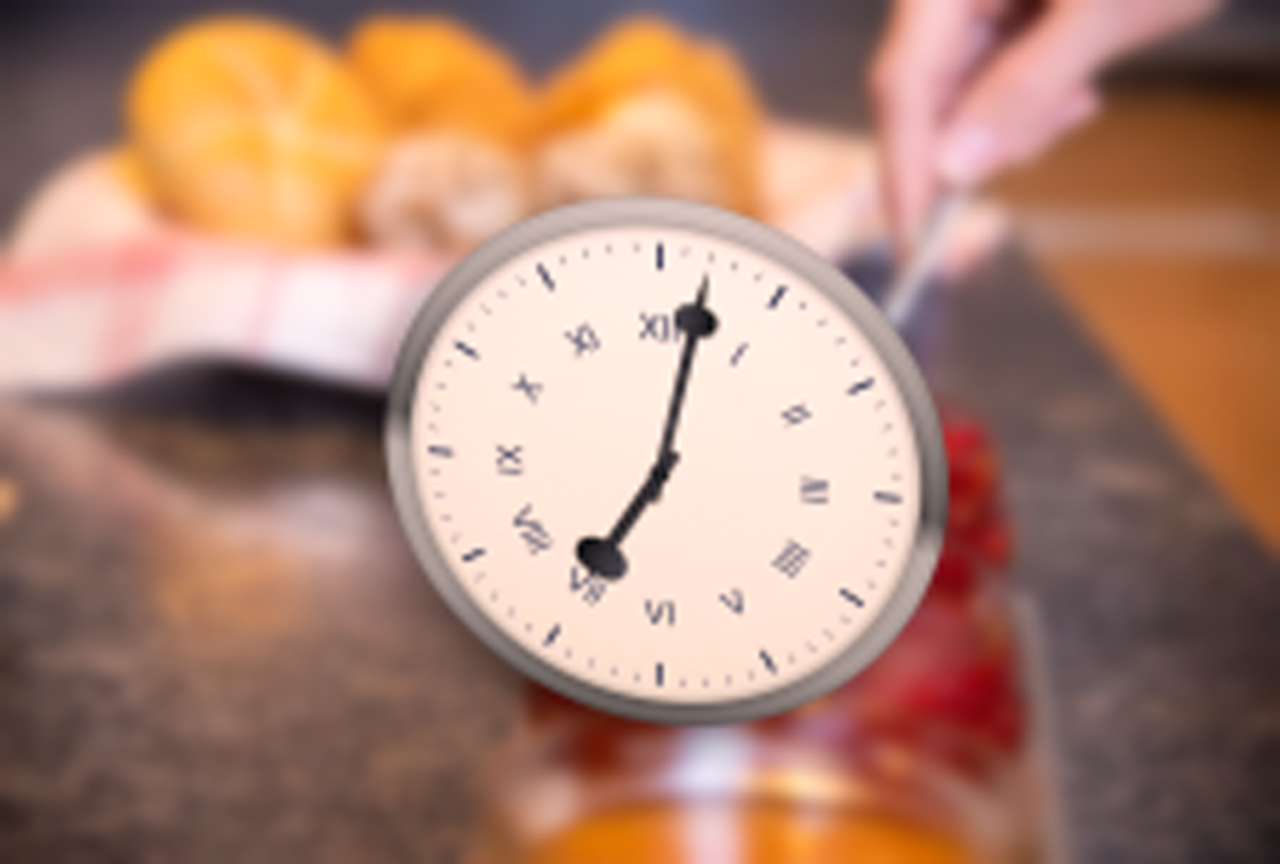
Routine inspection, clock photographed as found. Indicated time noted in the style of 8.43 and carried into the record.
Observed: 7.02
